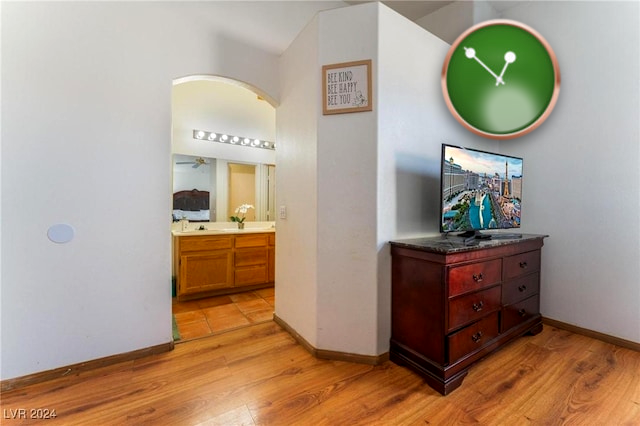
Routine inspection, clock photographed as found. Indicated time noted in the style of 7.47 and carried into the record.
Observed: 12.52
